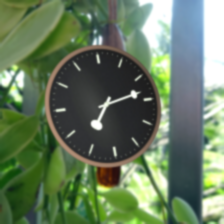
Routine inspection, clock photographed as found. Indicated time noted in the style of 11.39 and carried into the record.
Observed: 7.13
